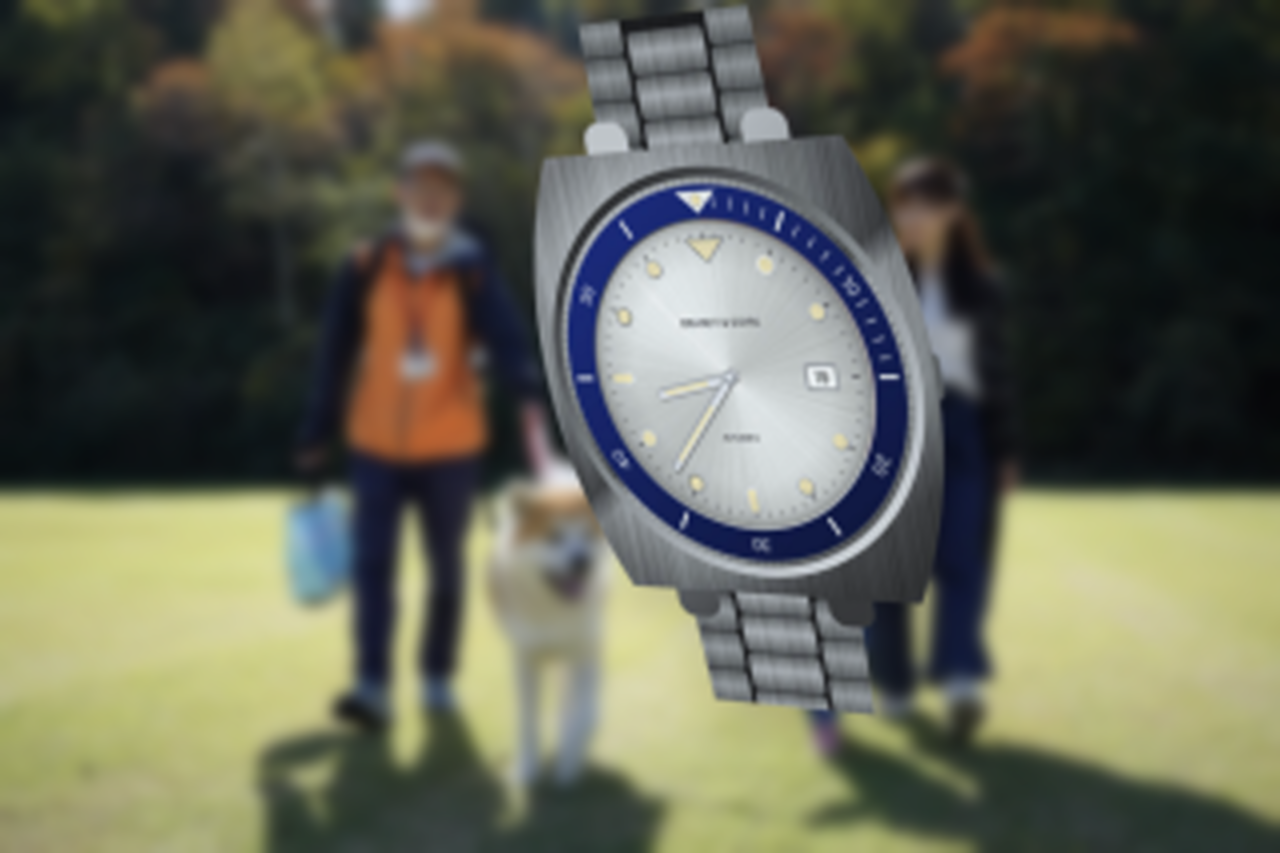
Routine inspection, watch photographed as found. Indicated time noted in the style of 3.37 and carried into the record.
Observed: 8.37
